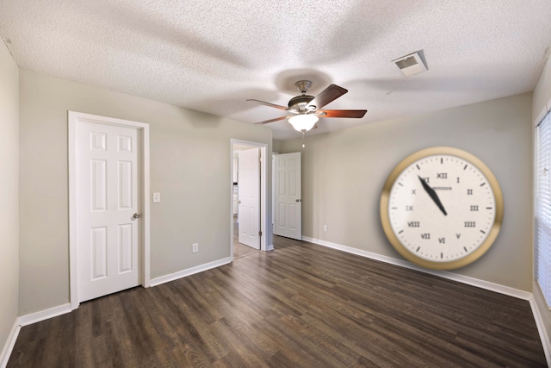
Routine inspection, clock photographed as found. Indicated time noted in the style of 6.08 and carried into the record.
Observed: 10.54
